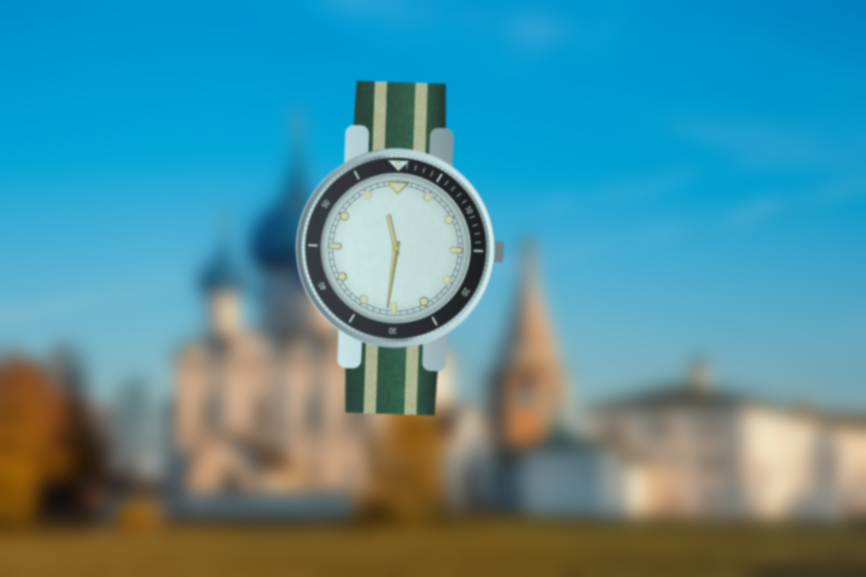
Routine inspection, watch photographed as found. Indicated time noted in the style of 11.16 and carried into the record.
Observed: 11.31
